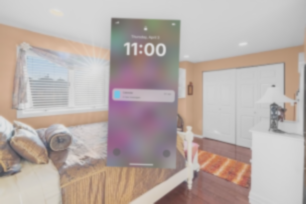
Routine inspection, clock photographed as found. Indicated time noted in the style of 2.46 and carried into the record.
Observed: 11.00
